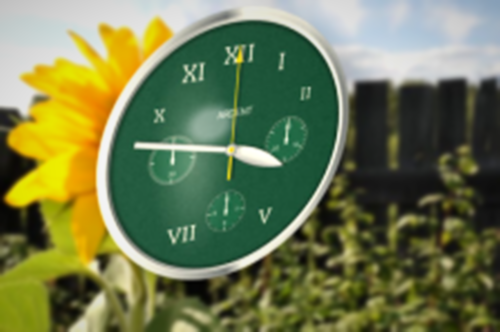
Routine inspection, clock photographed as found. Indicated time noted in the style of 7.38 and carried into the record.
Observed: 3.47
